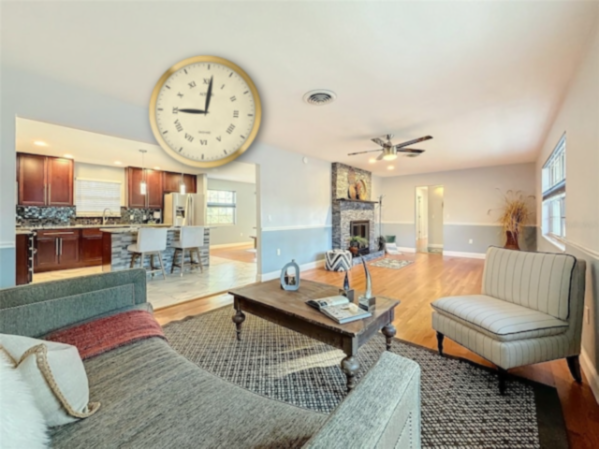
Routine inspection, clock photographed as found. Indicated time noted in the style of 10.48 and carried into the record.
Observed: 9.01
